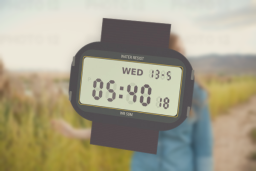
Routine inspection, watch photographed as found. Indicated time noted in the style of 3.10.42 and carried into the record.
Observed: 5.40.18
